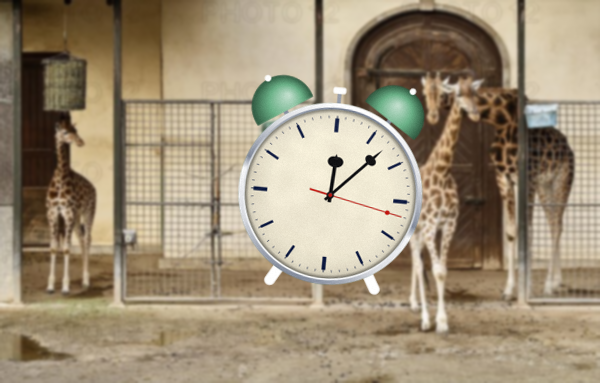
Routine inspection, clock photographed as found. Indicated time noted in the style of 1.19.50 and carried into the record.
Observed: 12.07.17
